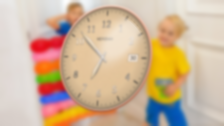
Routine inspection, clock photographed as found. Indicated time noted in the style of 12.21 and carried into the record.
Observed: 6.52
